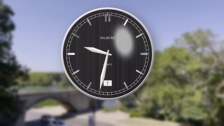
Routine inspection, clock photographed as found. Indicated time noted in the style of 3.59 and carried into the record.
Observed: 9.32
